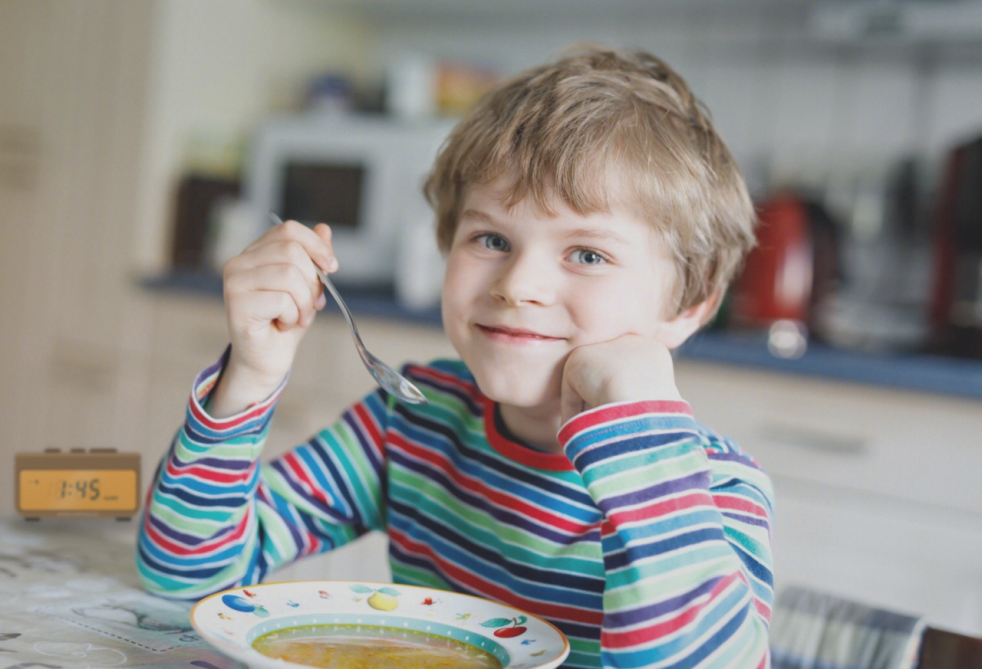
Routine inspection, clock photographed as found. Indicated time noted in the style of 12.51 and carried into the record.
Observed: 1.45
